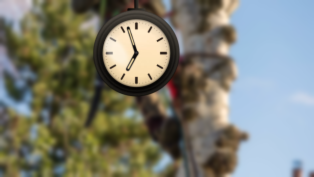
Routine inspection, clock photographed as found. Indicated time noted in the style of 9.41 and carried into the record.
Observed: 6.57
